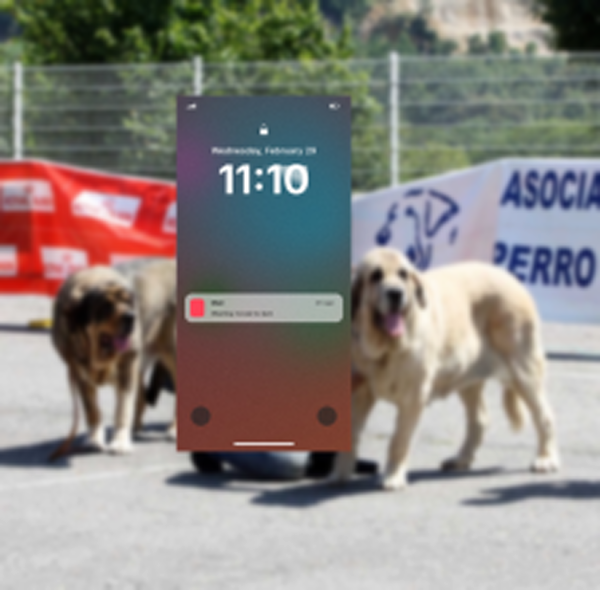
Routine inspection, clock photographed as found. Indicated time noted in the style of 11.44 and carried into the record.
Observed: 11.10
